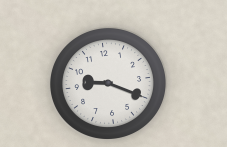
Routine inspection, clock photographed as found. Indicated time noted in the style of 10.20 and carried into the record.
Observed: 9.20
